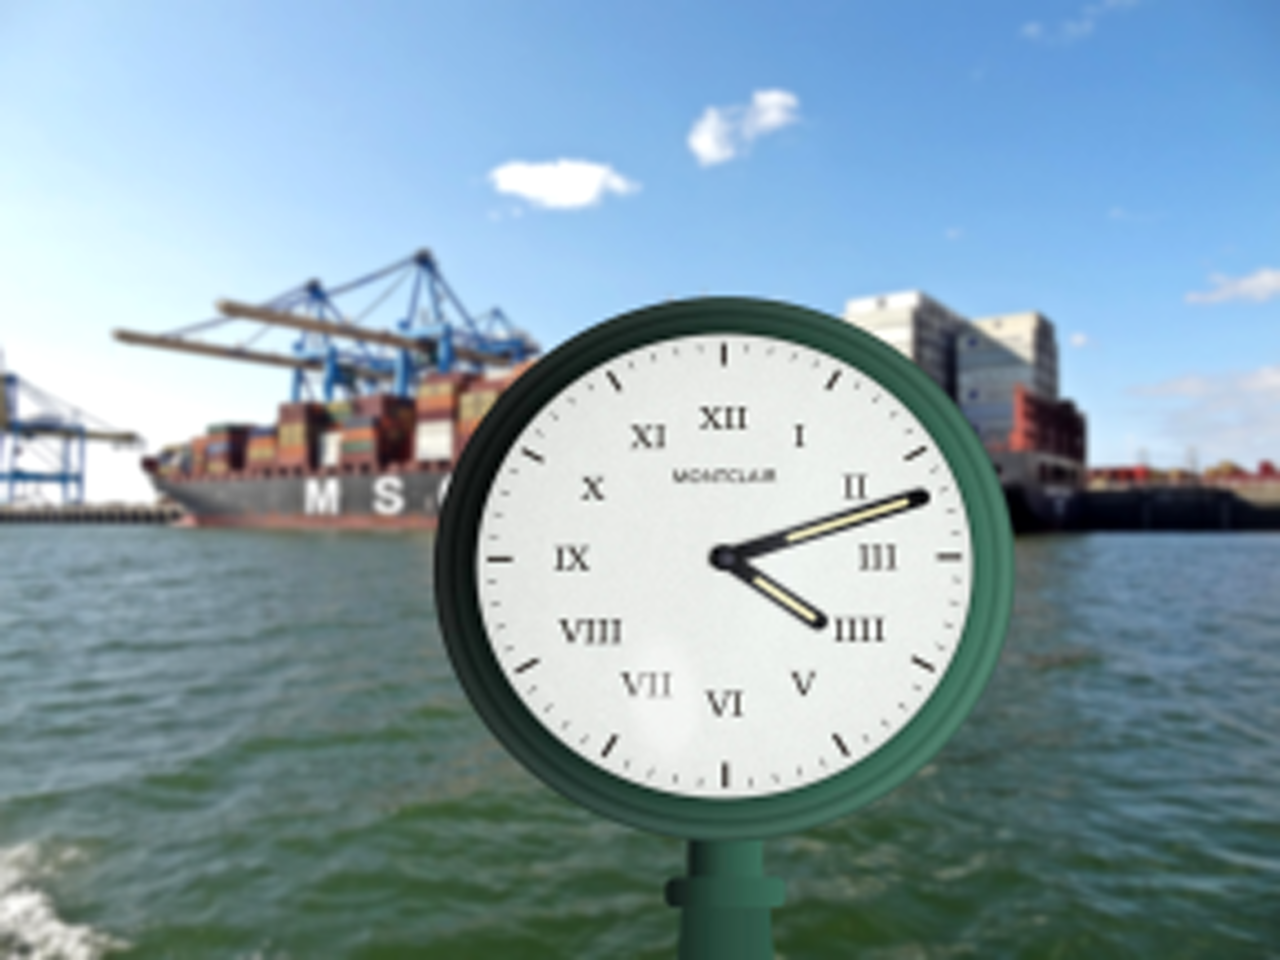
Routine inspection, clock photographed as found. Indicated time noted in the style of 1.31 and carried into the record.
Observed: 4.12
